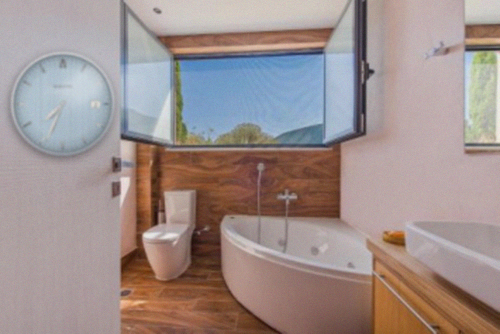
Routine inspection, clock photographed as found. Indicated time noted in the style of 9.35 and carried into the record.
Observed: 7.34
